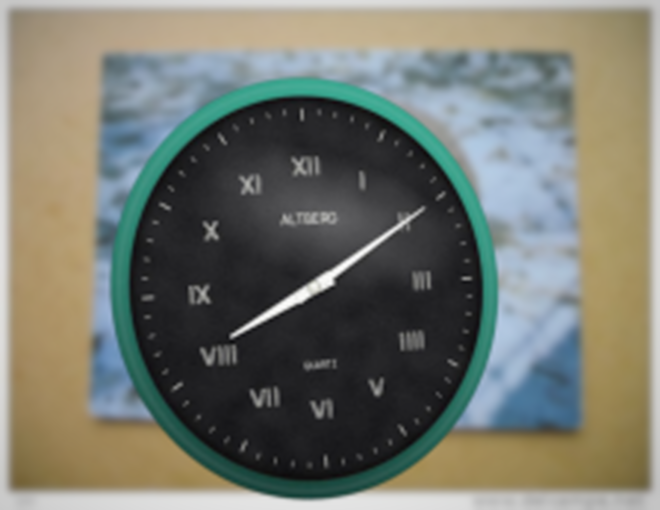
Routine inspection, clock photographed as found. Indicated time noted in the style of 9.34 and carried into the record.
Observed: 8.10
